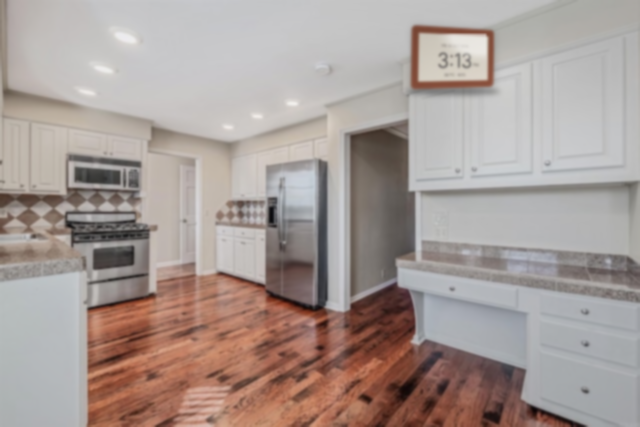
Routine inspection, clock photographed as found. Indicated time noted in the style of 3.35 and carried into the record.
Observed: 3.13
